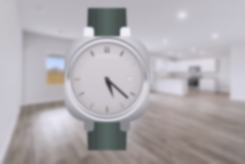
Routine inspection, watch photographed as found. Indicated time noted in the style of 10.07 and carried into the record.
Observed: 5.22
